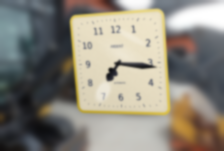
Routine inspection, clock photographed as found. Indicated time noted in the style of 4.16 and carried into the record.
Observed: 7.16
